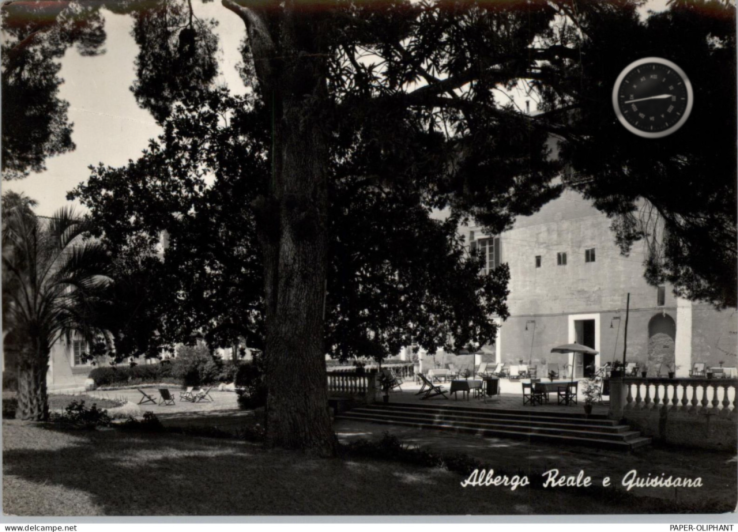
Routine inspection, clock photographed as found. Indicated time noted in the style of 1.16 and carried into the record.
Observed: 2.43
